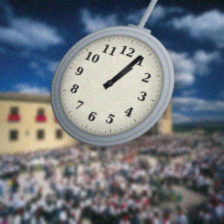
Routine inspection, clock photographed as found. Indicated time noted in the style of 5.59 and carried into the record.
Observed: 1.04
